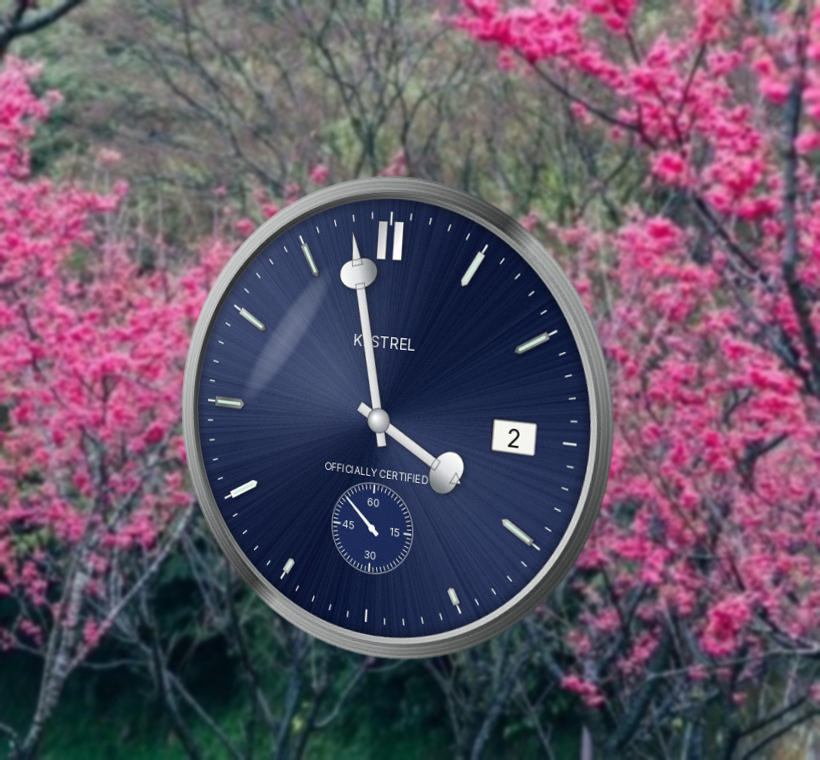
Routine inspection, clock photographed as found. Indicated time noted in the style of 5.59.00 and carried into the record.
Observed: 3.57.52
